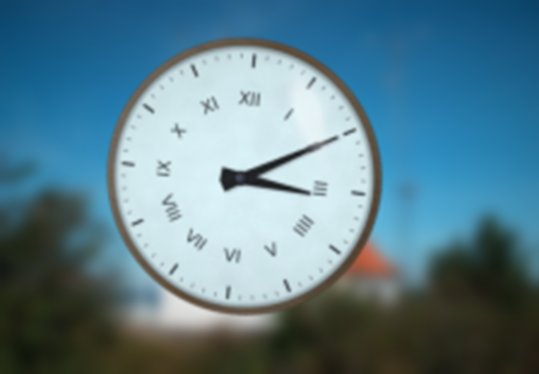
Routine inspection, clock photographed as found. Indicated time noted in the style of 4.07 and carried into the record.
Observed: 3.10
